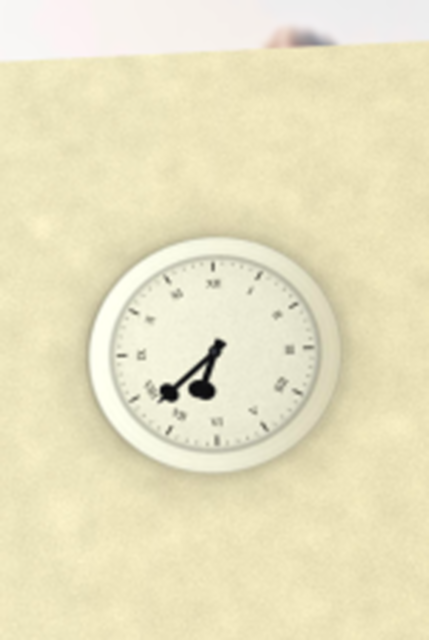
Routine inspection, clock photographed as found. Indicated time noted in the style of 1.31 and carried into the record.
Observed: 6.38
